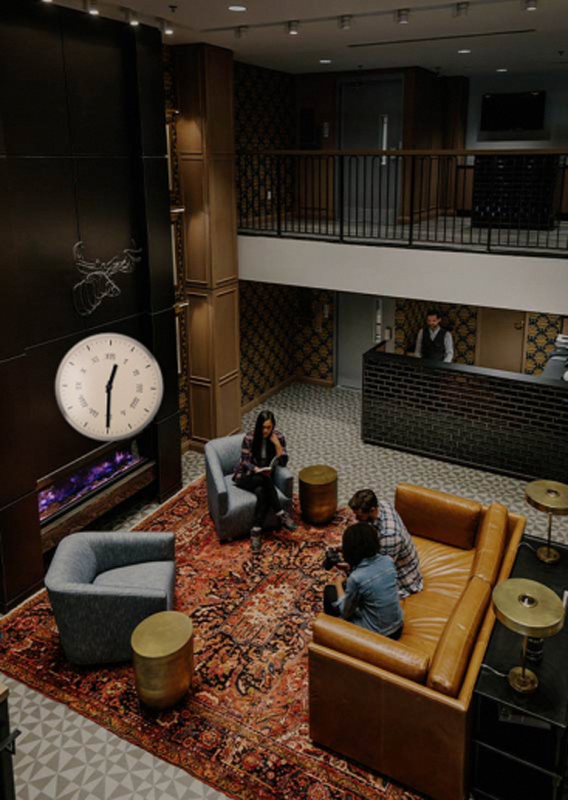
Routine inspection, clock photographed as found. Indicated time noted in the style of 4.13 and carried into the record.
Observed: 12.30
